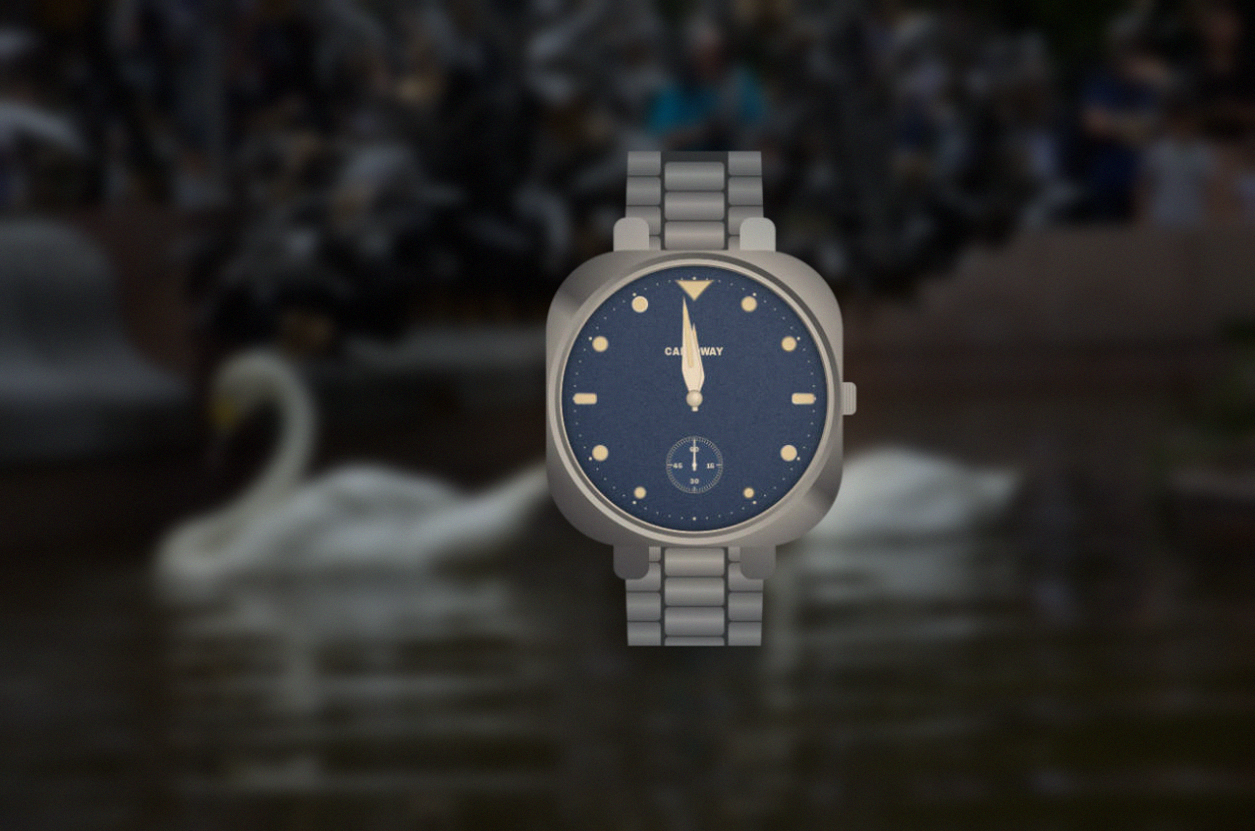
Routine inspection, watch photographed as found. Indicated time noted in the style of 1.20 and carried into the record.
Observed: 11.59
